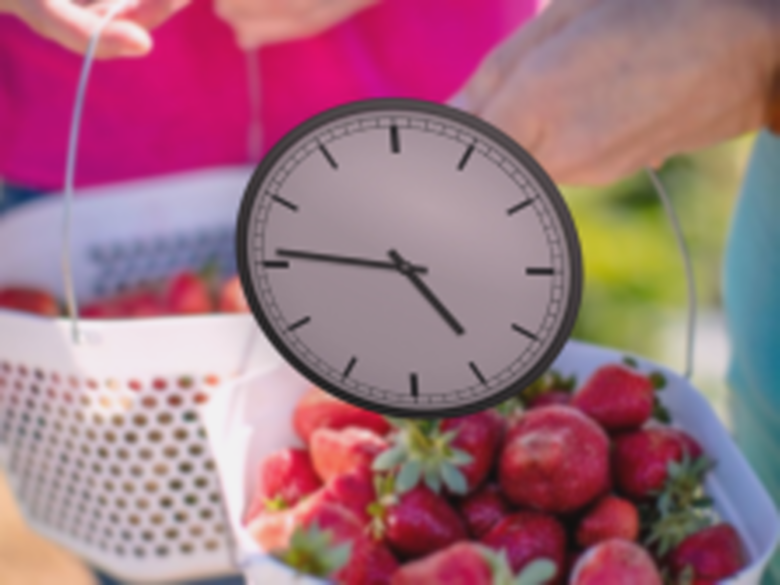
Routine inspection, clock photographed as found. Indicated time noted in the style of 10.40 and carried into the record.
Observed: 4.46
